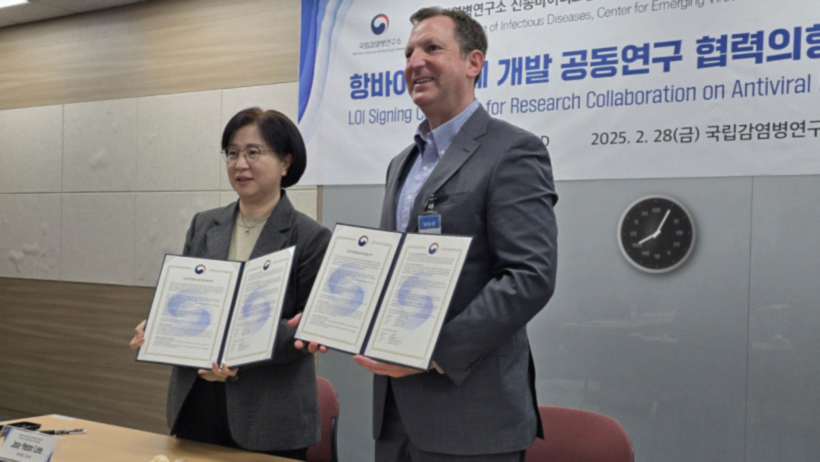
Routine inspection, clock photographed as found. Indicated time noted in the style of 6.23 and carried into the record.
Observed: 8.05
